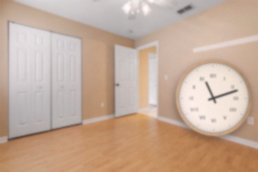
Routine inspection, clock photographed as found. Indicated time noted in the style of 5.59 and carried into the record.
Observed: 11.12
